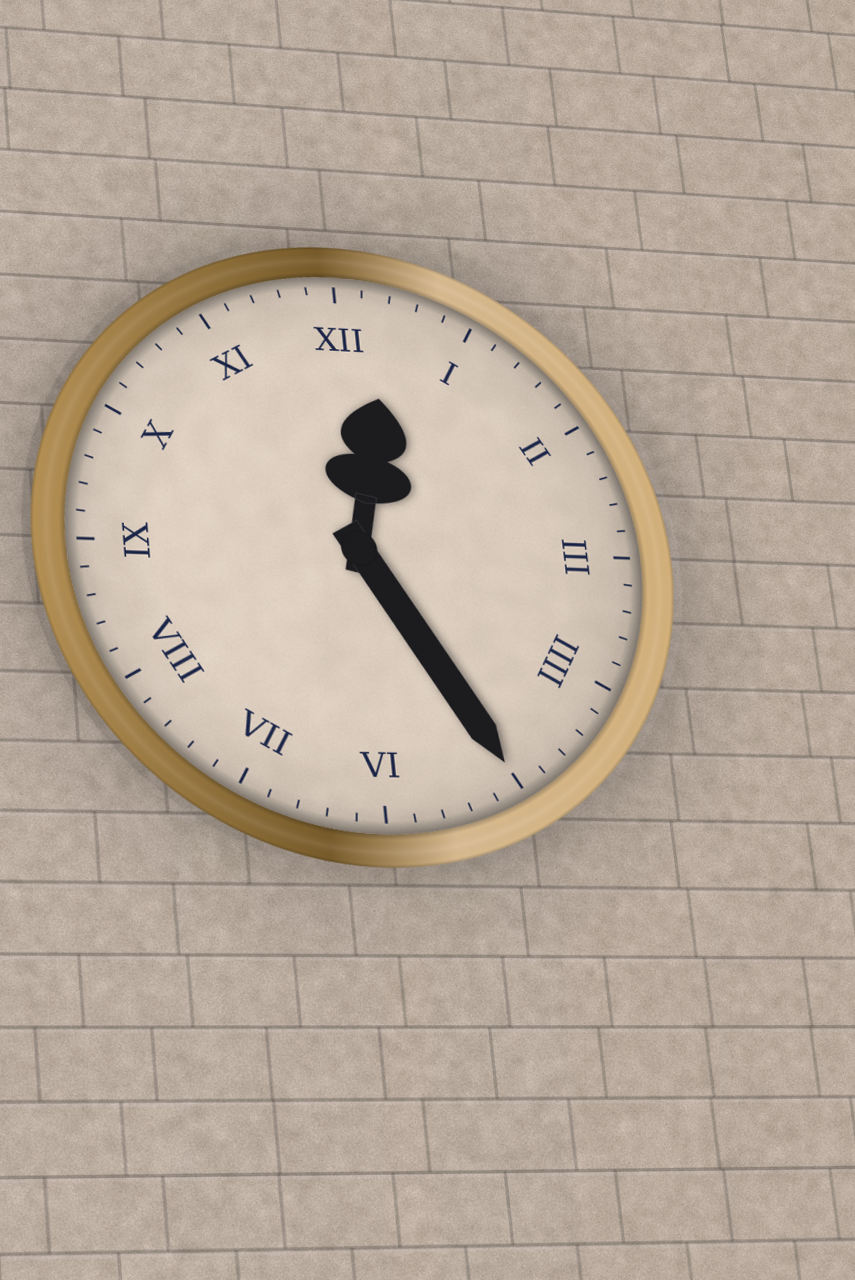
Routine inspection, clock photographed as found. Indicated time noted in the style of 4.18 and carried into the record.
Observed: 12.25
